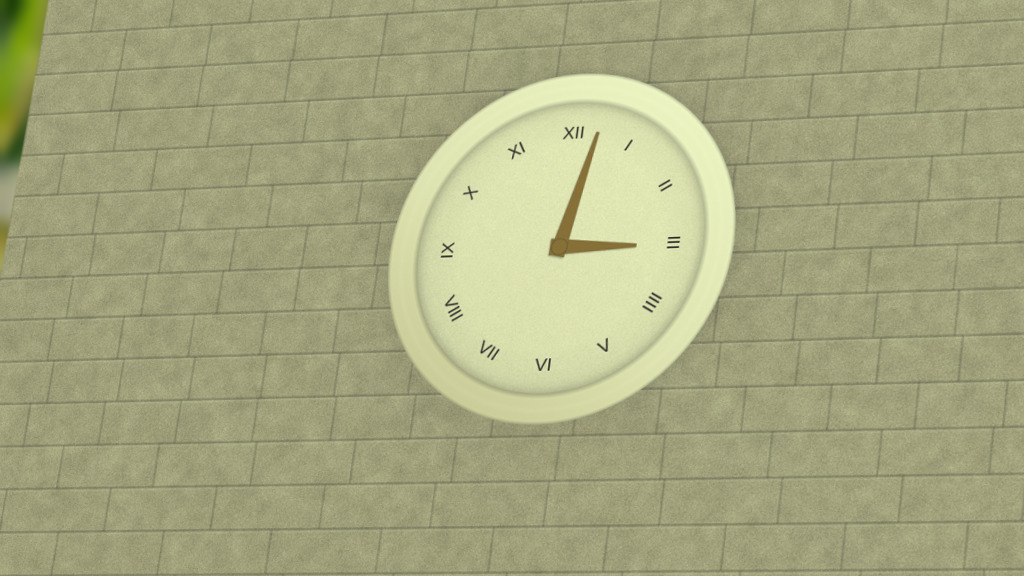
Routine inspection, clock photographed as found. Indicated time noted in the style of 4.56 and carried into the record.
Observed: 3.02
